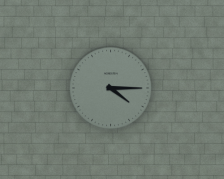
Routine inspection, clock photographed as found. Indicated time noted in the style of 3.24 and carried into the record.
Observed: 4.15
